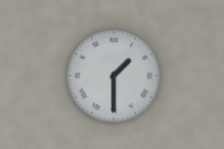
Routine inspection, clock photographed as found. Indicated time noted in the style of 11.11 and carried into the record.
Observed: 1.30
